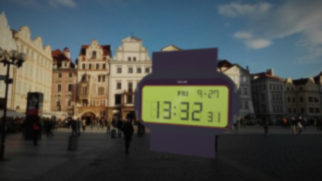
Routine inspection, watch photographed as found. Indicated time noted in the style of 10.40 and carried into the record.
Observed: 13.32
